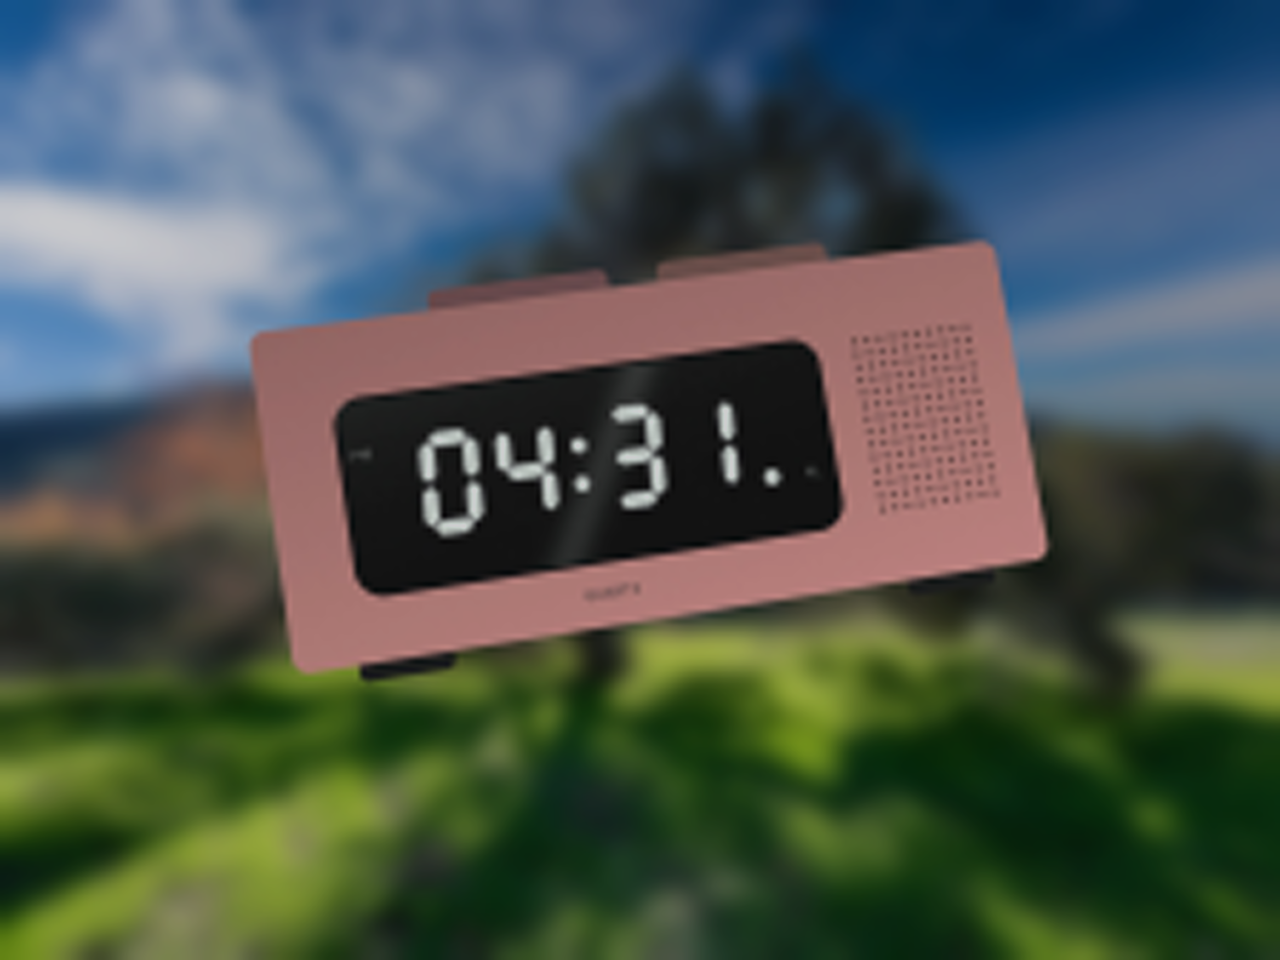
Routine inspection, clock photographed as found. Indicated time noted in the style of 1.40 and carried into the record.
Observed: 4.31
